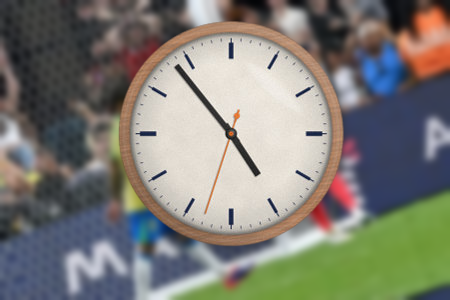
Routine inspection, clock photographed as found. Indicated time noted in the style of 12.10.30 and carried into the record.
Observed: 4.53.33
